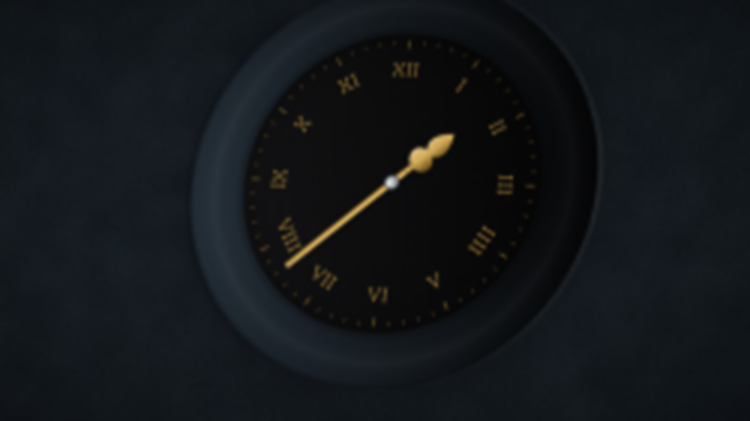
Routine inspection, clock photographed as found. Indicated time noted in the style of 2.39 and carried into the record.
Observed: 1.38
